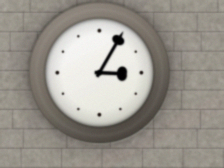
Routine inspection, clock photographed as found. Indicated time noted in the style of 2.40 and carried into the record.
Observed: 3.05
